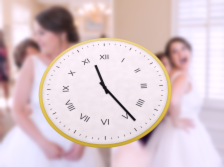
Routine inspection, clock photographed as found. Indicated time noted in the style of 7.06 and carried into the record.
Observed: 11.24
